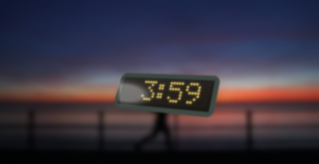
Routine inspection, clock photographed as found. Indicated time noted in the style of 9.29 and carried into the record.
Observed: 3.59
